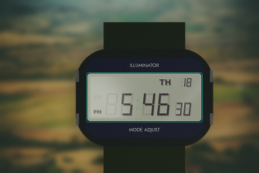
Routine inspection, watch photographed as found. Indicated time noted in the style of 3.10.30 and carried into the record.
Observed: 5.46.30
